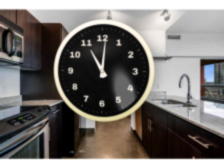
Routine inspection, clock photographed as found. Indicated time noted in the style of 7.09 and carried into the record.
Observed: 11.01
